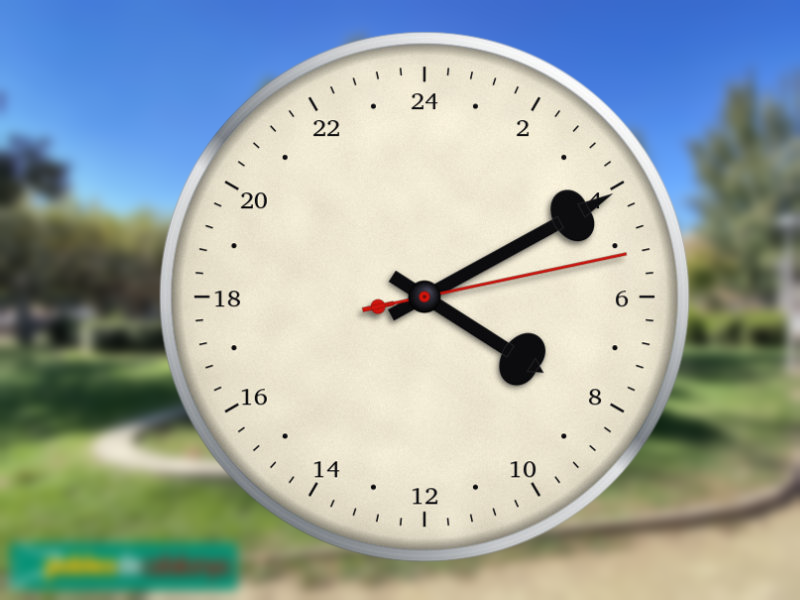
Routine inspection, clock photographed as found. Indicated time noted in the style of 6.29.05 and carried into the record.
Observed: 8.10.13
